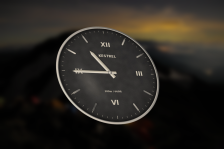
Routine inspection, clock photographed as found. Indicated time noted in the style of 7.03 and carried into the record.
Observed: 10.45
